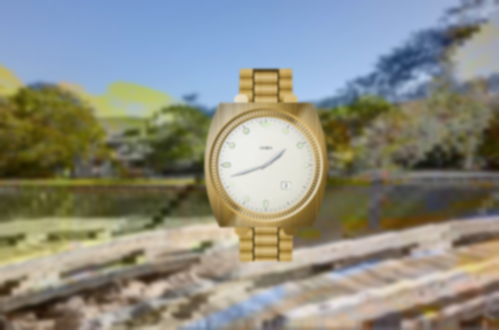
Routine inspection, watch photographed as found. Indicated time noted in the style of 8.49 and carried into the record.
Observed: 1.42
